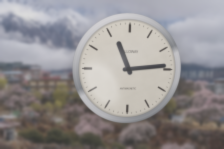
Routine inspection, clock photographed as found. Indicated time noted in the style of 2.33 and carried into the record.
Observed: 11.14
